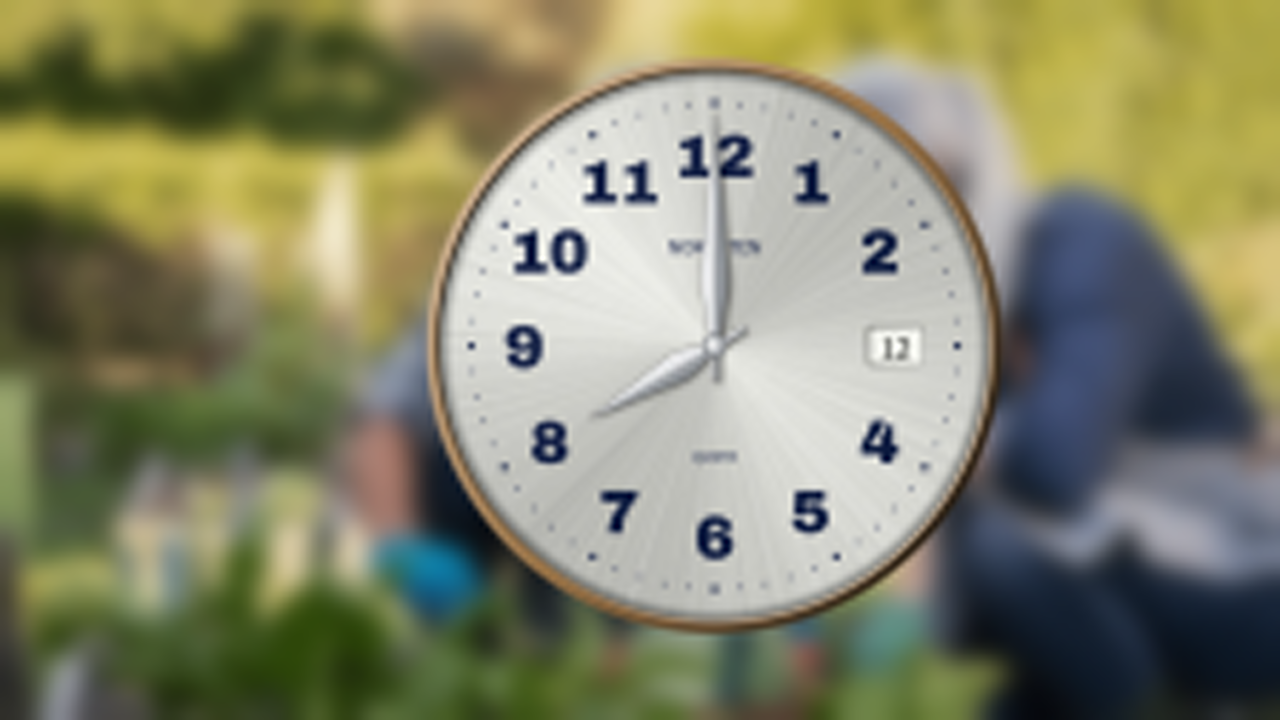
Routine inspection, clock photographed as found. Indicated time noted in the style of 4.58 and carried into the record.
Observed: 8.00
